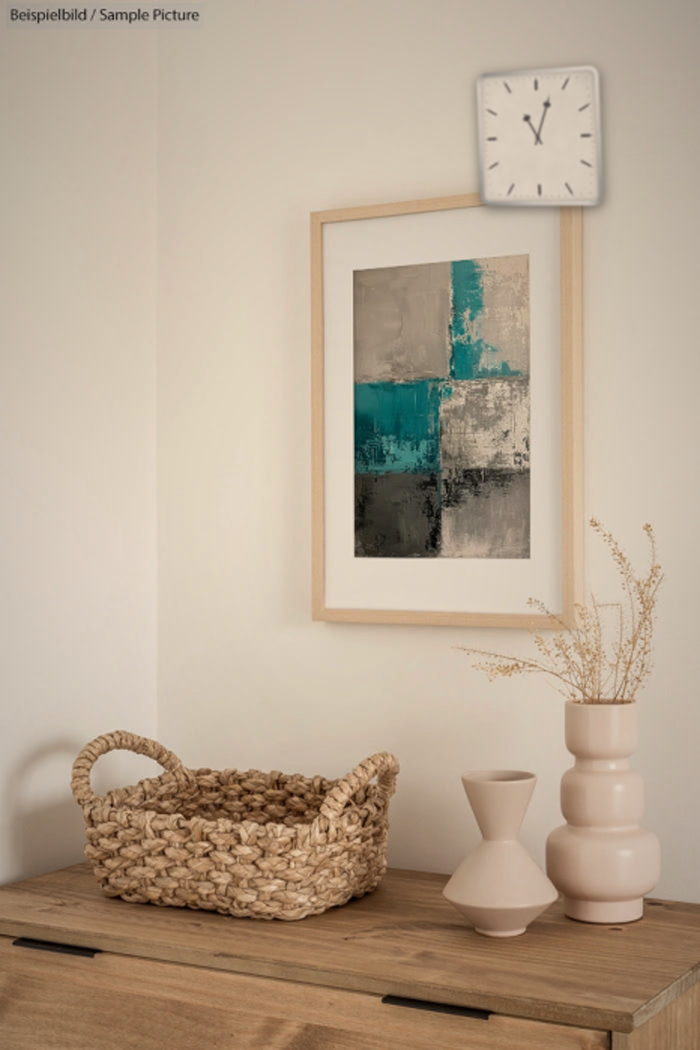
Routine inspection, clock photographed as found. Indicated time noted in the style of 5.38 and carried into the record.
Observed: 11.03
